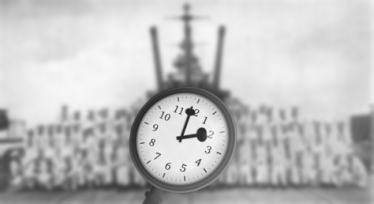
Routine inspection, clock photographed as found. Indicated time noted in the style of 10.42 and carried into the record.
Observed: 1.59
